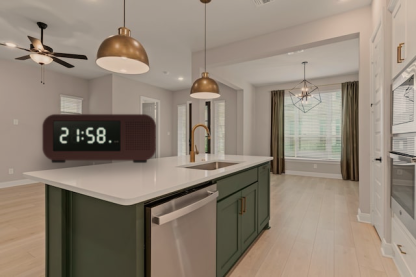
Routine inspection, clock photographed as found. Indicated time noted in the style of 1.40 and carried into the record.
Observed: 21.58
